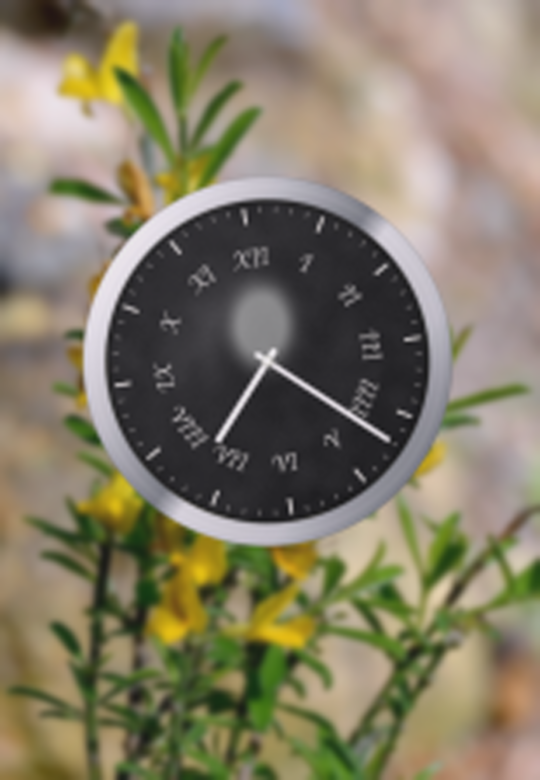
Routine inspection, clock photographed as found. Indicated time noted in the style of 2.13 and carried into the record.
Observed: 7.22
